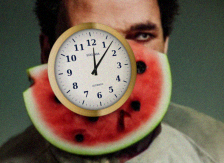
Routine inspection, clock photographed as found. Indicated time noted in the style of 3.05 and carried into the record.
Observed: 12.07
